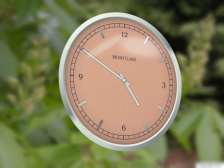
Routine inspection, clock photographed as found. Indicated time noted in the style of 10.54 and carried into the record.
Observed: 4.50
